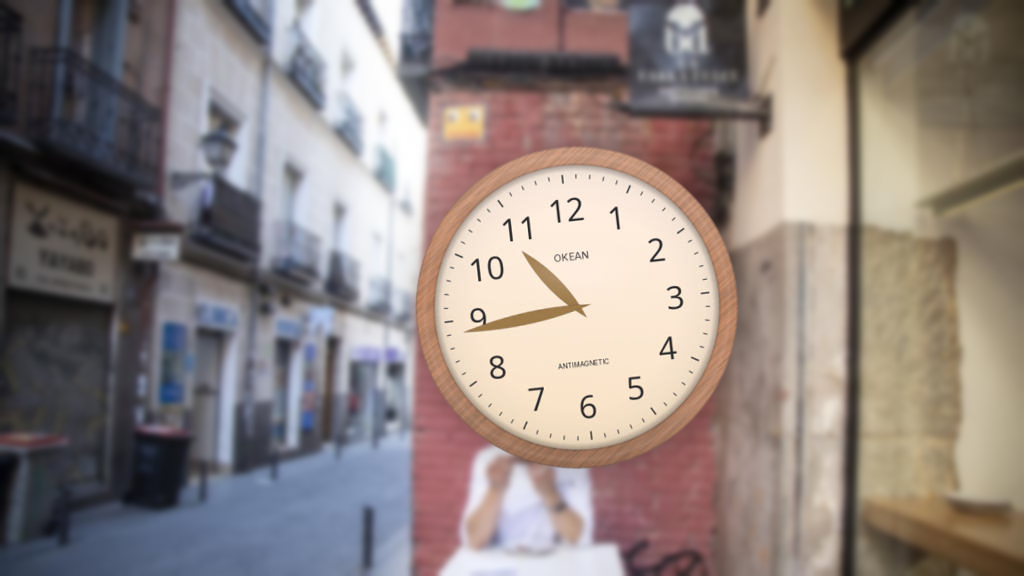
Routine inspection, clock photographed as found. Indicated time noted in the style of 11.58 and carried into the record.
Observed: 10.44
